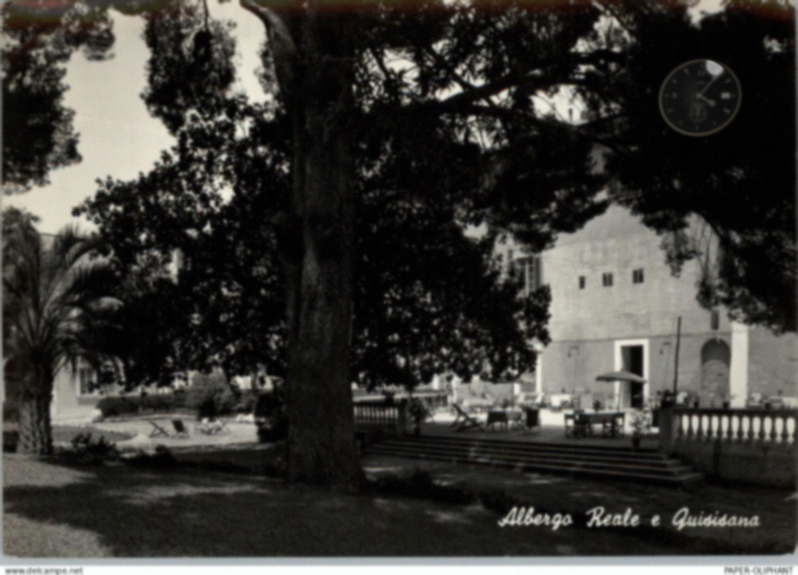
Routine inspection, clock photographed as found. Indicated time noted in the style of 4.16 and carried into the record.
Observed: 4.06
